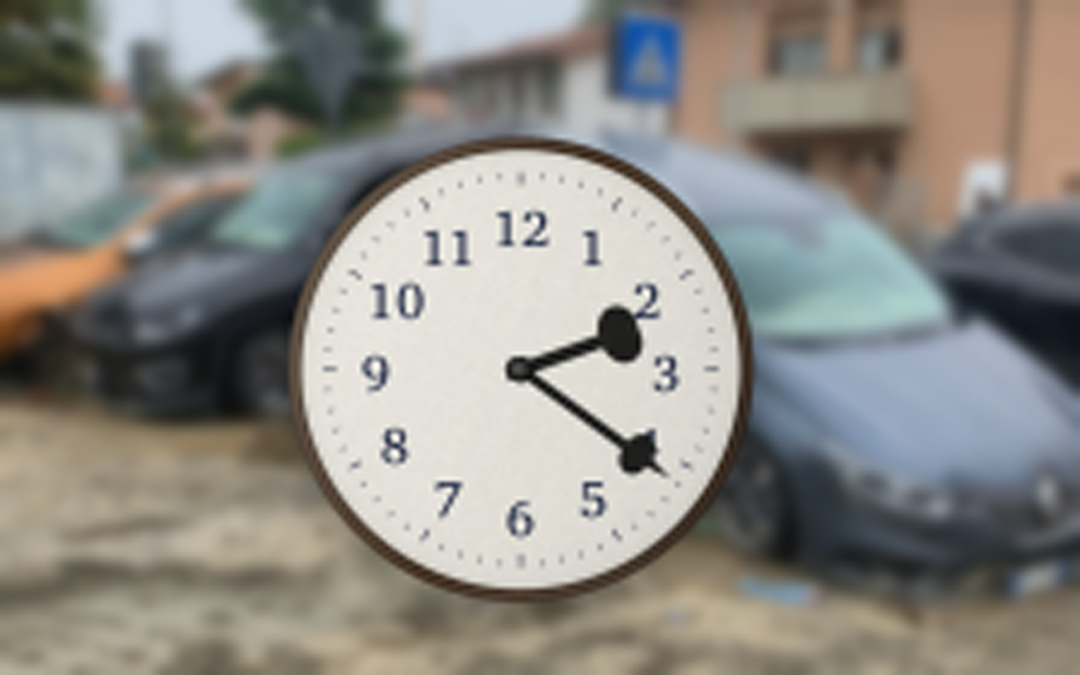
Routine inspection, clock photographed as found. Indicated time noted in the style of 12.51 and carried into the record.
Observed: 2.21
